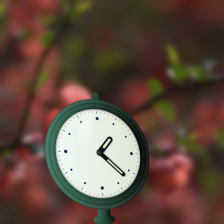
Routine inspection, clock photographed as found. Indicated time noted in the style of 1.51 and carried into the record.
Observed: 1.22
